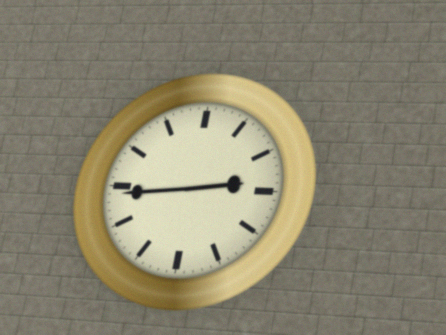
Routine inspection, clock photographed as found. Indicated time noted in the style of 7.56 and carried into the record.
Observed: 2.44
